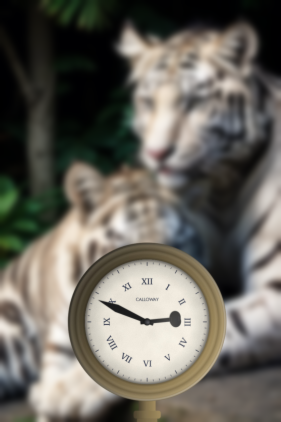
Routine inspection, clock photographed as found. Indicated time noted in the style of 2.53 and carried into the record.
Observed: 2.49
